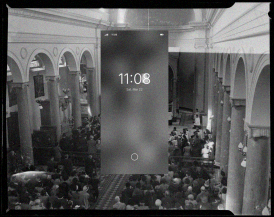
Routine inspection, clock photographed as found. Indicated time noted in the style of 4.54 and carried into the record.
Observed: 11.08
